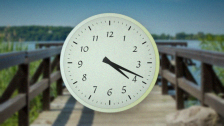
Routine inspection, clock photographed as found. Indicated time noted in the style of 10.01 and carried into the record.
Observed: 4.19
